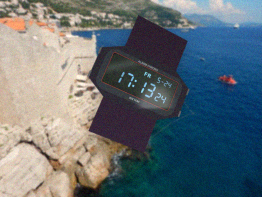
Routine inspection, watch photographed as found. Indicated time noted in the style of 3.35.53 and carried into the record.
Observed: 17.13.24
